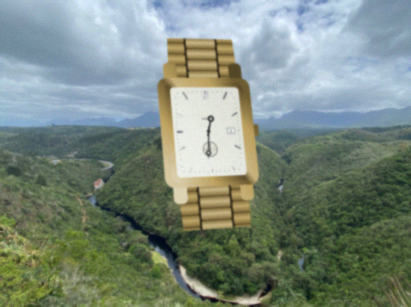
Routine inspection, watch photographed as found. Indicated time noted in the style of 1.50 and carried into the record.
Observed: 12.31
